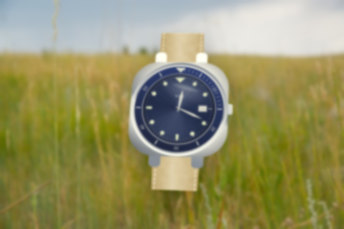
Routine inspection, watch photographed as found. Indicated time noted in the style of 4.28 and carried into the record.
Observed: 12.19
